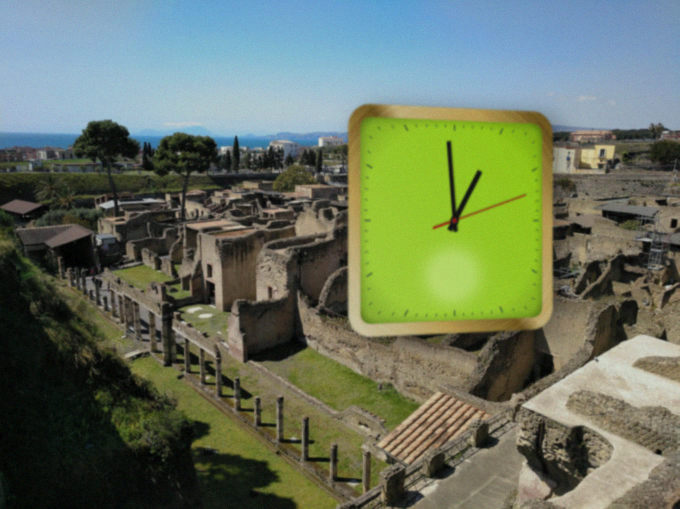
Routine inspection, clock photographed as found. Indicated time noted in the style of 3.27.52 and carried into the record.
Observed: 12.59.12
